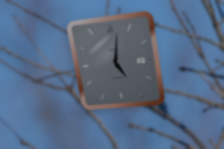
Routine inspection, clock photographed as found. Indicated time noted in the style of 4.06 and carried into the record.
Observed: 5.02
